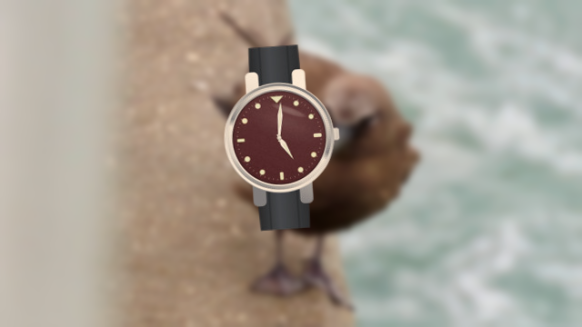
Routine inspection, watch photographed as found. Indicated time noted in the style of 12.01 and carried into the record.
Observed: 5.01
